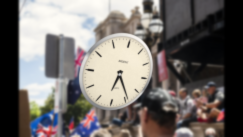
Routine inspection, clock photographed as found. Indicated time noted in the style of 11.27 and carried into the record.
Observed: 6.24
